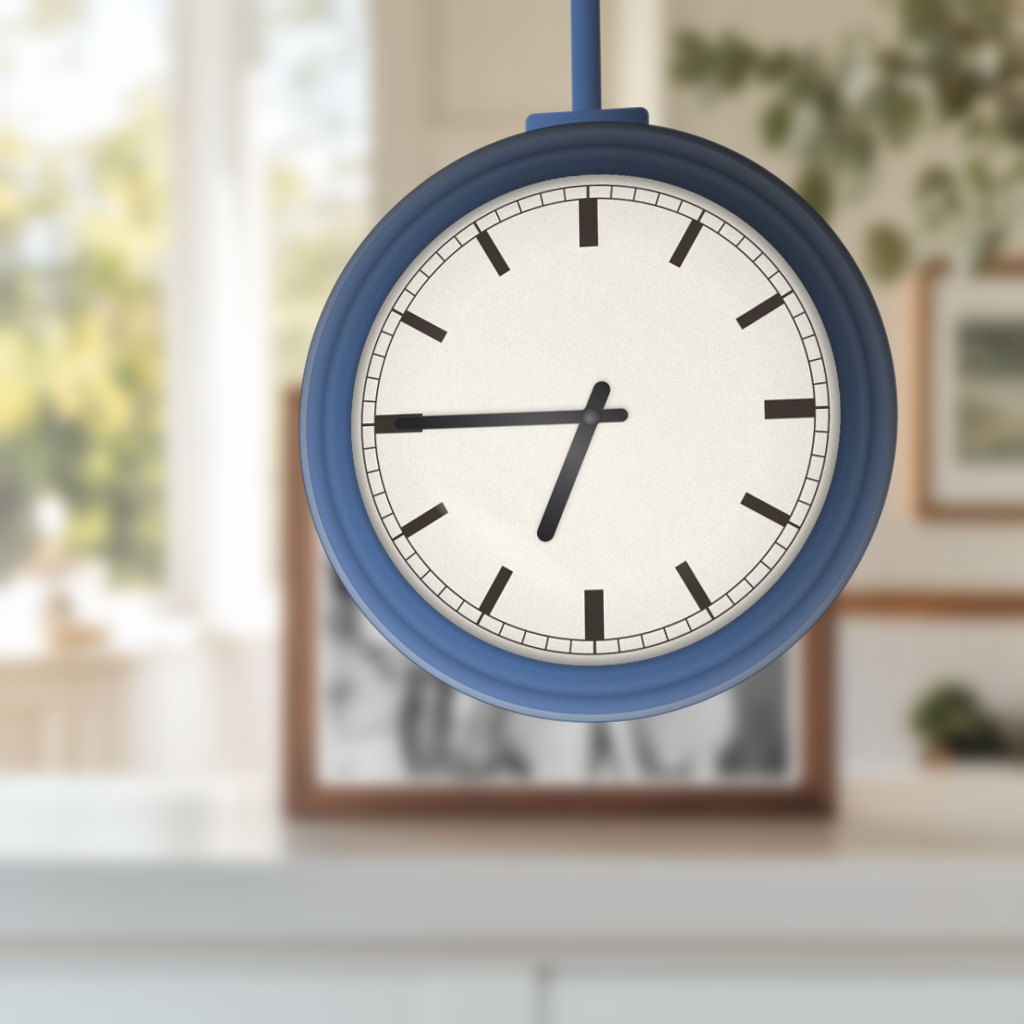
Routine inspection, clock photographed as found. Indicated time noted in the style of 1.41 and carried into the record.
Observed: 6.45
